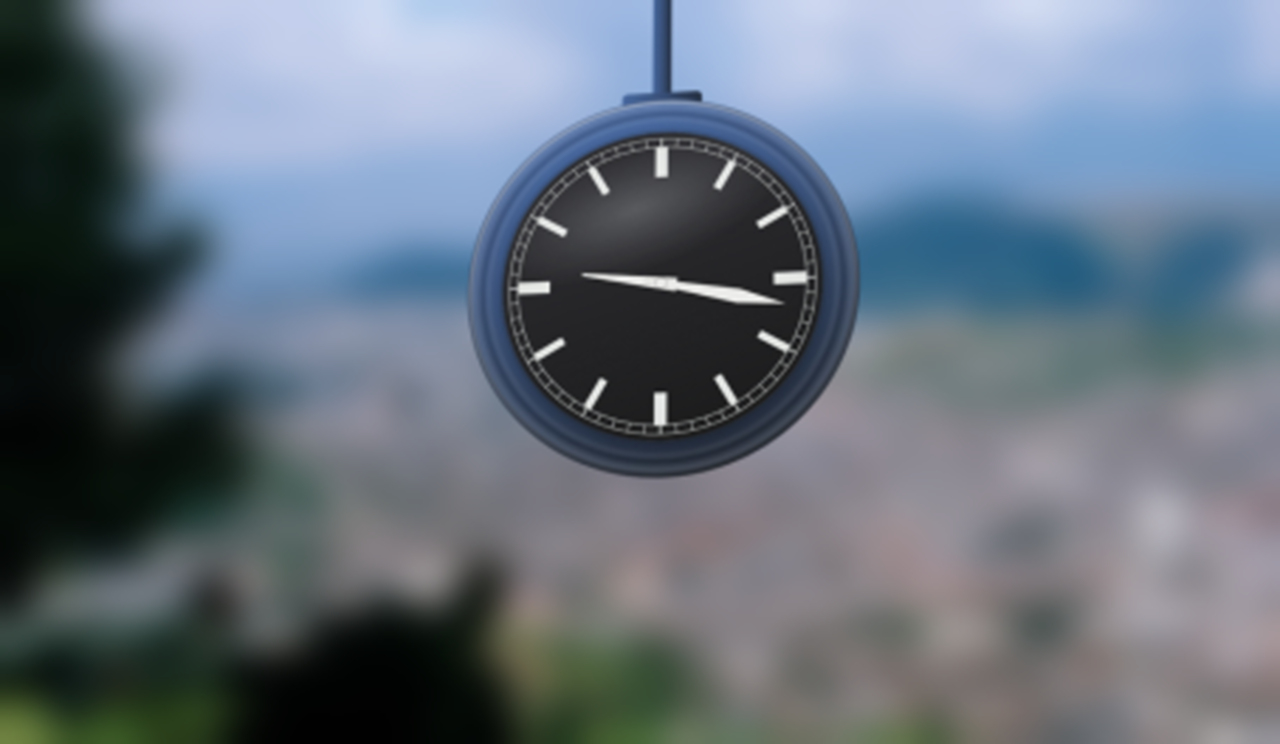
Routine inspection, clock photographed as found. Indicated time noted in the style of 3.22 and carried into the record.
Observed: 9.17
